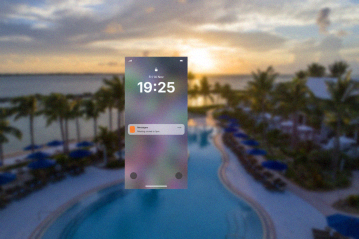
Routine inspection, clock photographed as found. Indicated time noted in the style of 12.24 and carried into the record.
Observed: 19.25
